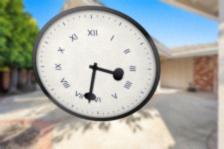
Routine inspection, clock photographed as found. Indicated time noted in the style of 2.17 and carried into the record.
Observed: 3.32
